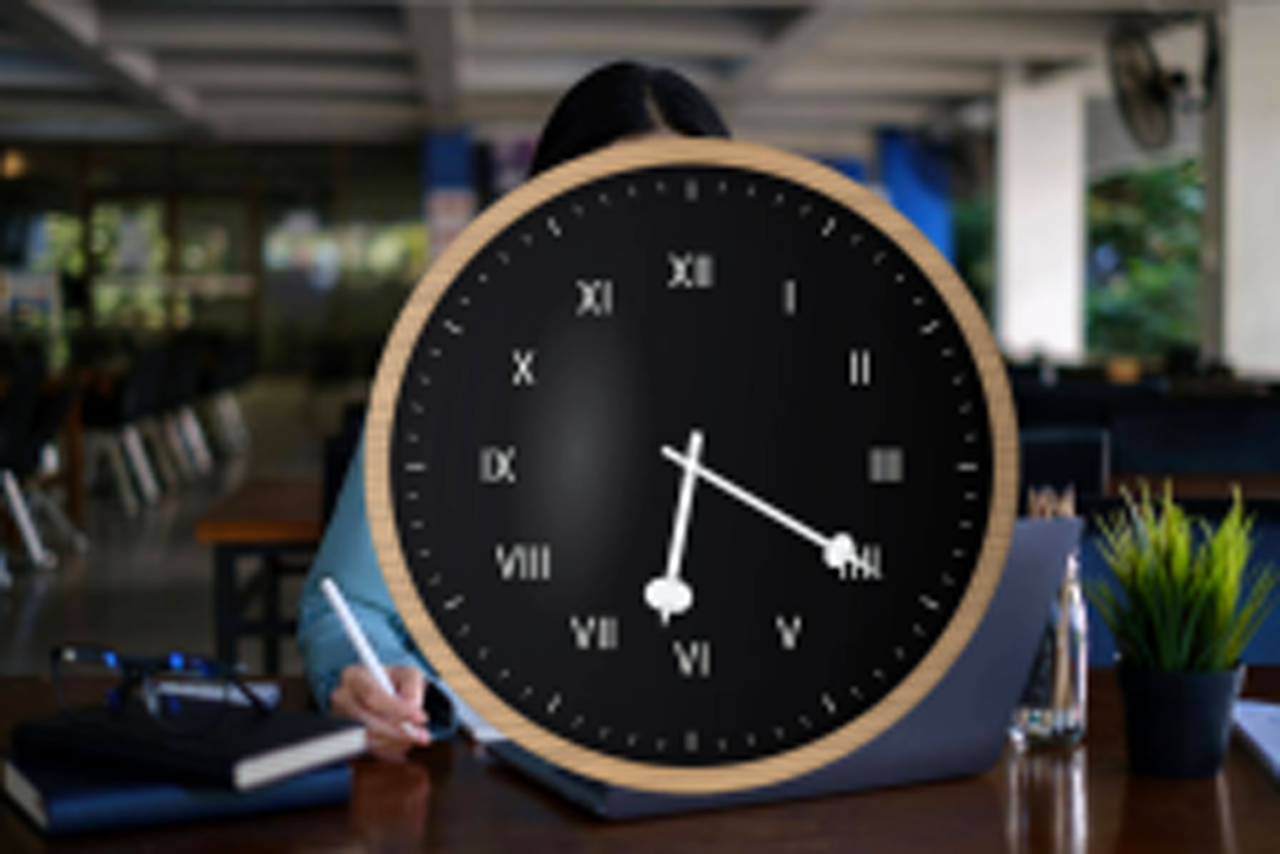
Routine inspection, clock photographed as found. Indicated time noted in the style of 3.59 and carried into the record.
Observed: 6.20
